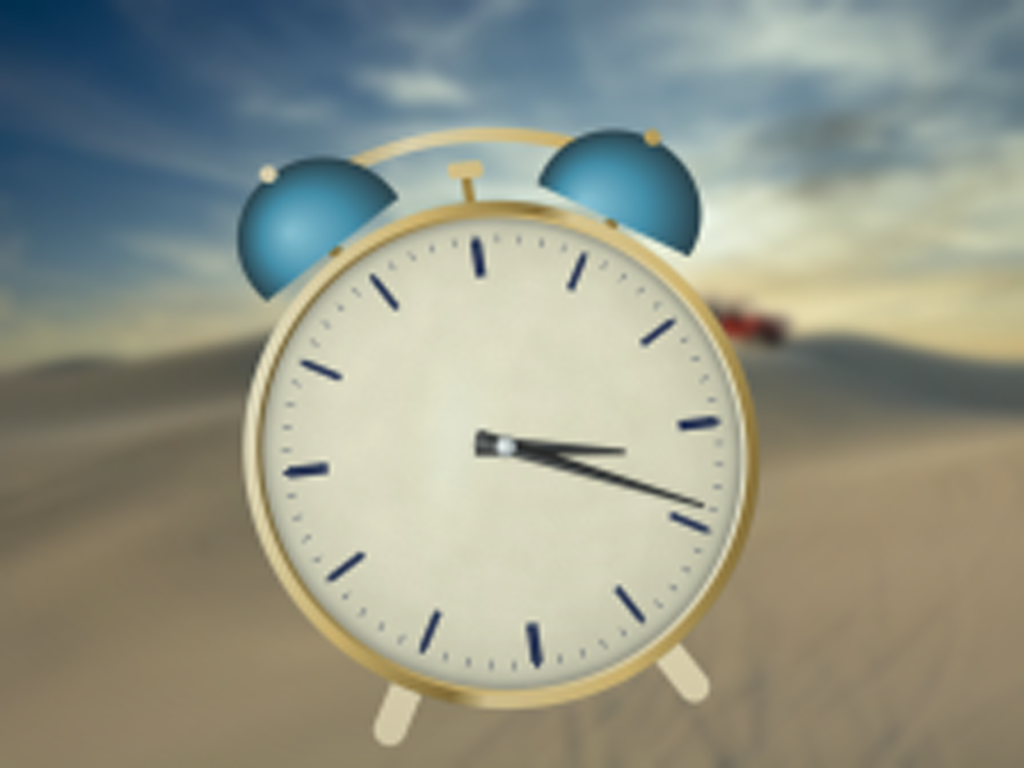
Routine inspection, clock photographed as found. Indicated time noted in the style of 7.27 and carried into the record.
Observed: 3.19
